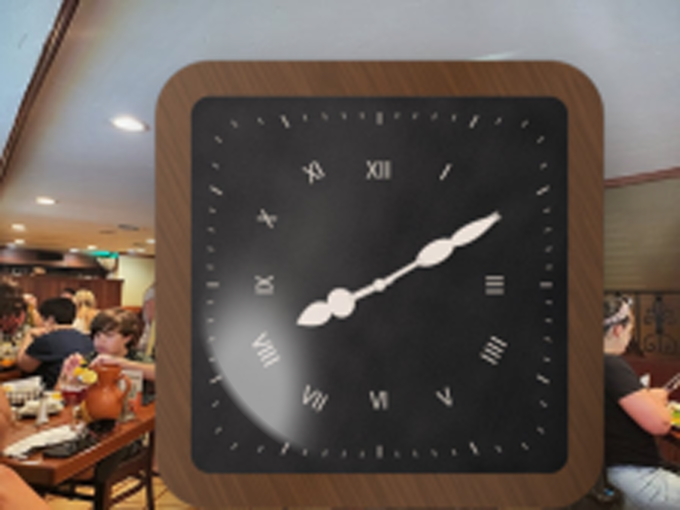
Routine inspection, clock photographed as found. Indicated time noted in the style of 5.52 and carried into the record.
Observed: 8.10
